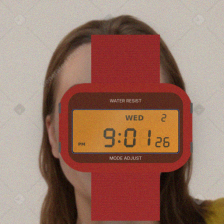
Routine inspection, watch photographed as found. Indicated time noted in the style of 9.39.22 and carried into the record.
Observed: 9.01.26
